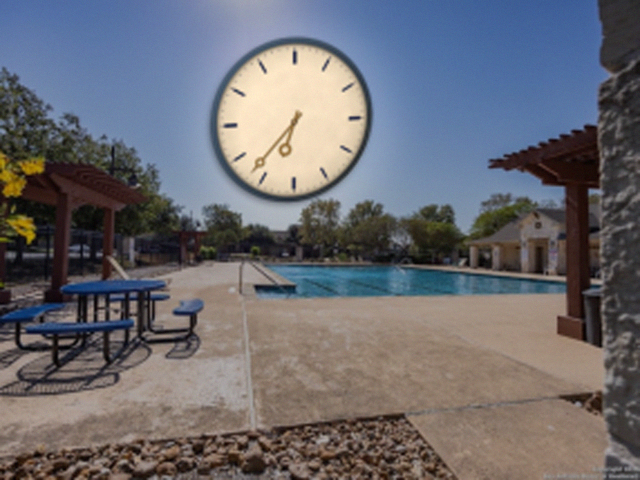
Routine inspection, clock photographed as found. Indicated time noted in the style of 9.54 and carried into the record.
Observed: 6.37
